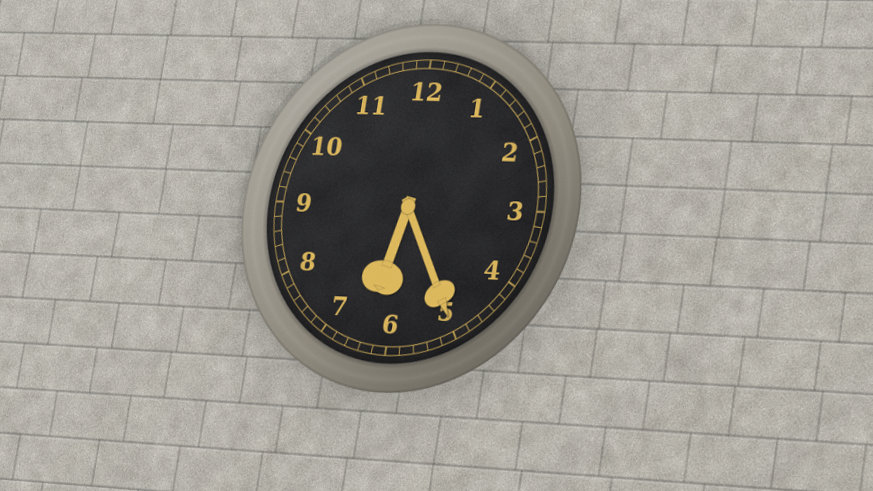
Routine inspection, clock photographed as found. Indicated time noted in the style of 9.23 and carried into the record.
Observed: 6.25
